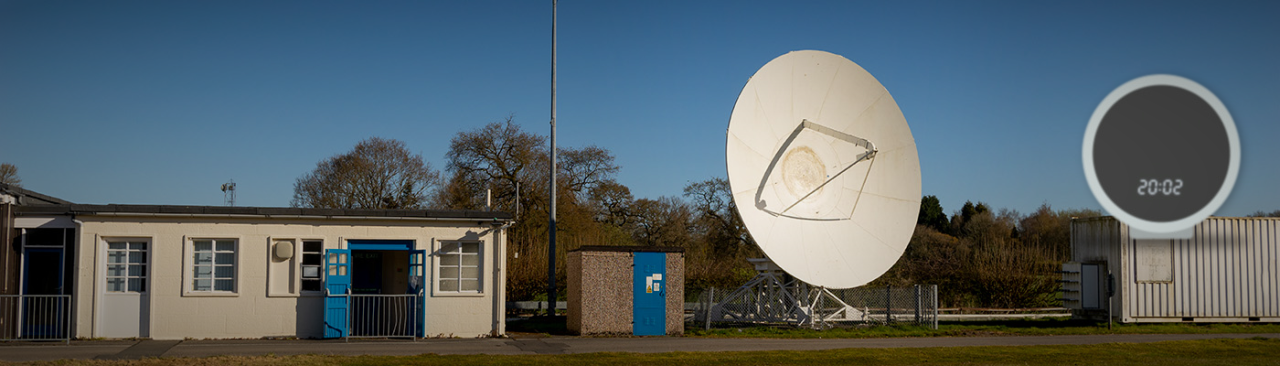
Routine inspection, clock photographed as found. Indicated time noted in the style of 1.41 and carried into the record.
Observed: 20.02
